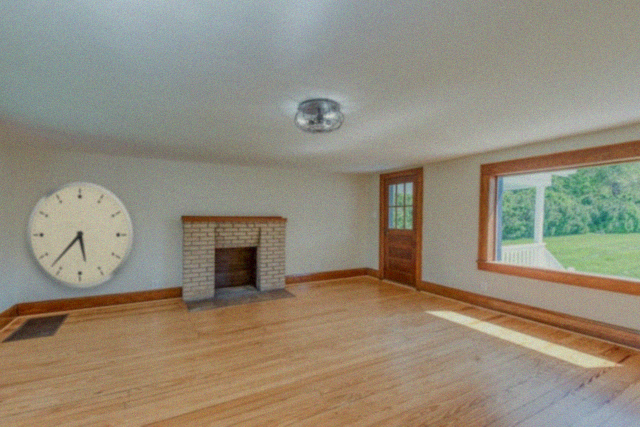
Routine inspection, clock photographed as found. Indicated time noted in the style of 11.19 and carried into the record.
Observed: 5.37
